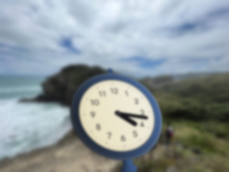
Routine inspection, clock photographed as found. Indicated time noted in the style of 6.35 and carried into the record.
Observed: 4.17
